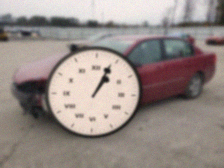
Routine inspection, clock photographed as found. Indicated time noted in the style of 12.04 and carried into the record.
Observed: 1.04
